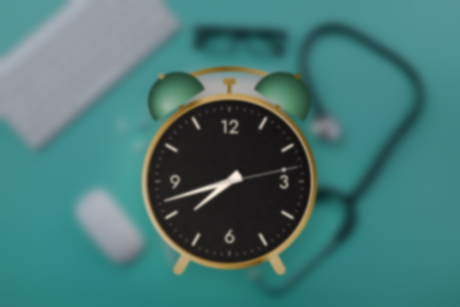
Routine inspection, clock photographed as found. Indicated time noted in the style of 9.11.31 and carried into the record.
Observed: 7.42.13
